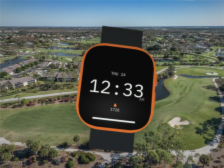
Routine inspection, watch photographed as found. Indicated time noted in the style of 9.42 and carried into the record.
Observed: 12.33
